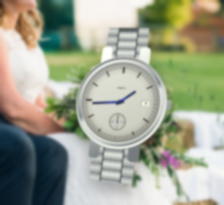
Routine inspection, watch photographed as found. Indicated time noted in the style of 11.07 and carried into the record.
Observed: 1.44
